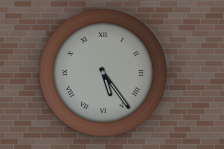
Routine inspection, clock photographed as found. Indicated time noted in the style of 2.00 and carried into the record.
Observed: 5.24
